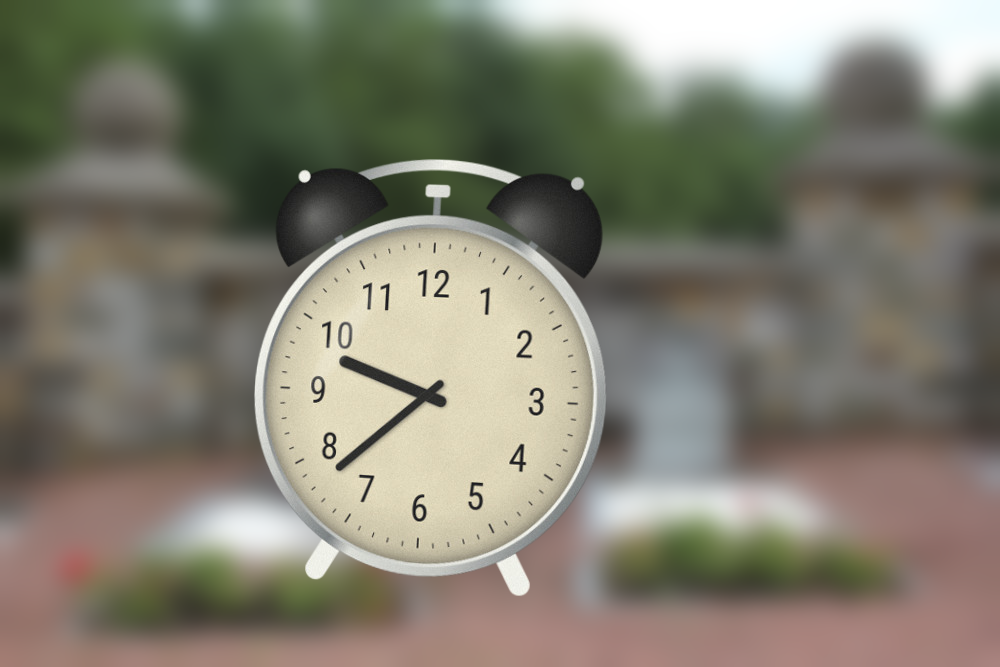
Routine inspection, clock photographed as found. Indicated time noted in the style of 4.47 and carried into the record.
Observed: 9.38
